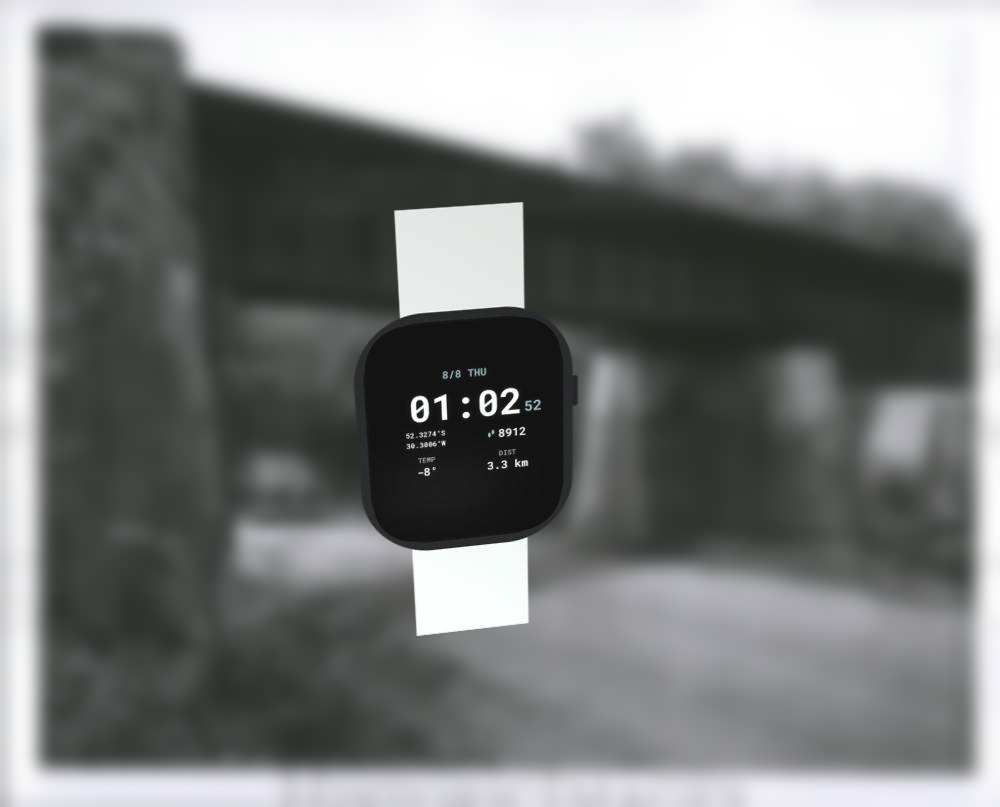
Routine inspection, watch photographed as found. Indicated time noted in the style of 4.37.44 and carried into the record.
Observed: 1.02.52
